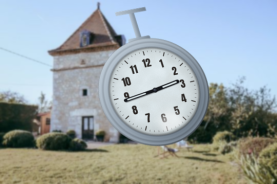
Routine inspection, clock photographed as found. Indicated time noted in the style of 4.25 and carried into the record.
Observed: 2.44
